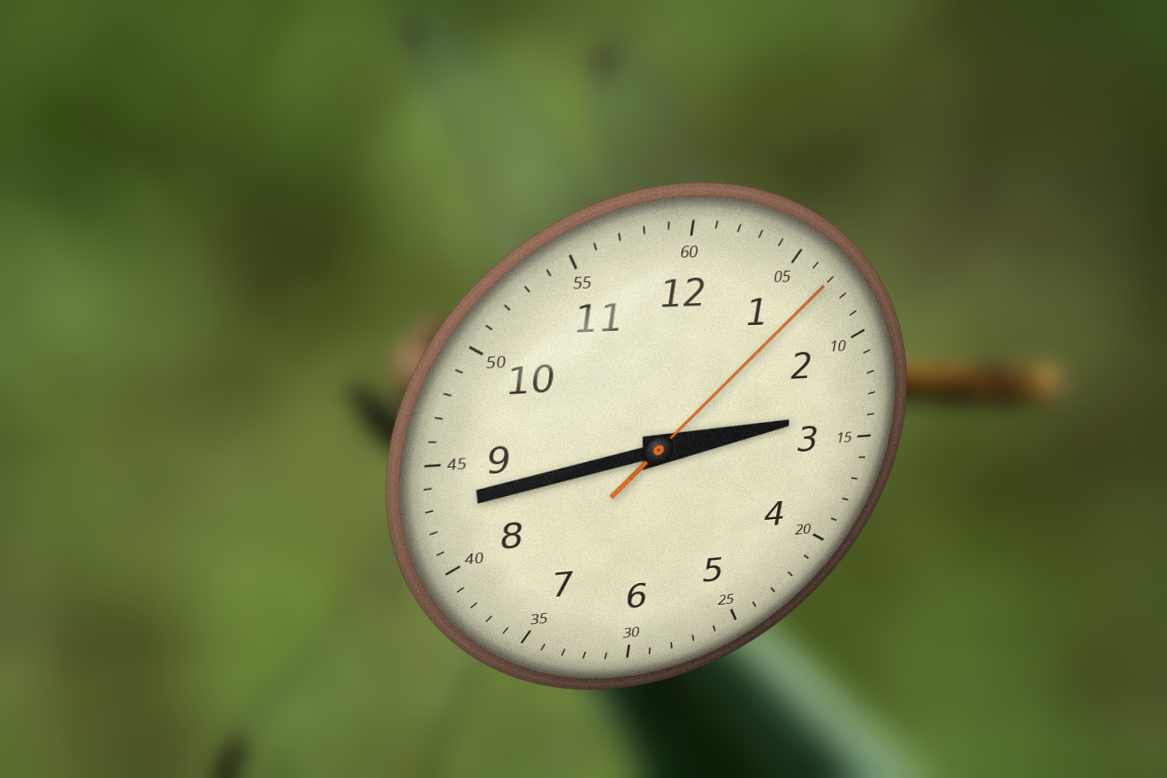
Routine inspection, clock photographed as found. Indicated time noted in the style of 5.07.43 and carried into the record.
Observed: 2.43.07
